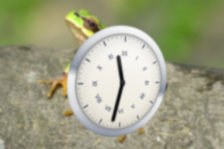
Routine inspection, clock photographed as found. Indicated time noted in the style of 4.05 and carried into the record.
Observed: 11.32
